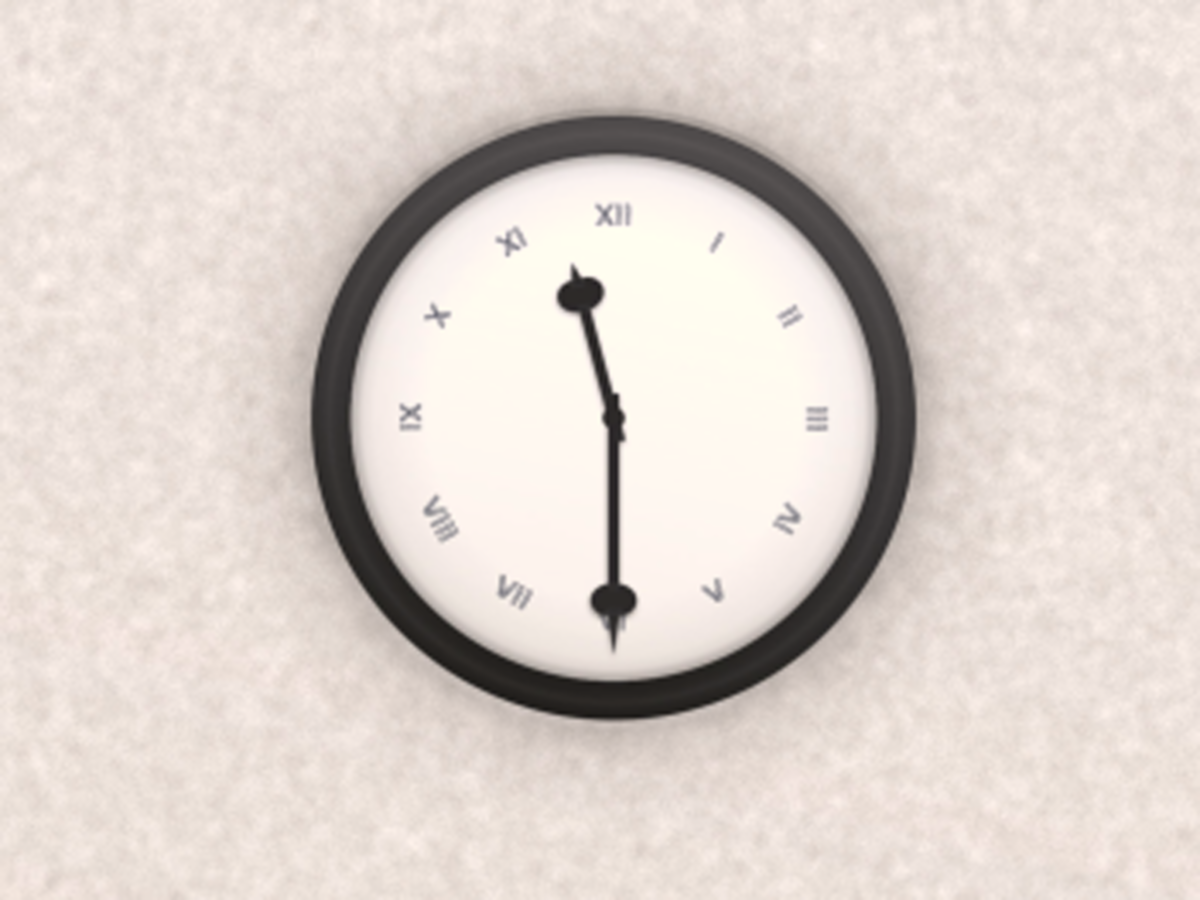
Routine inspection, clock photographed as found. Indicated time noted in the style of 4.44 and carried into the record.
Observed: 11.30
